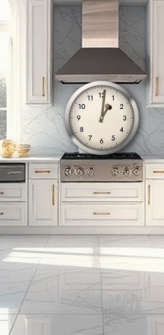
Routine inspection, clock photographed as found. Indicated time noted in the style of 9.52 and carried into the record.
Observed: 1.01
